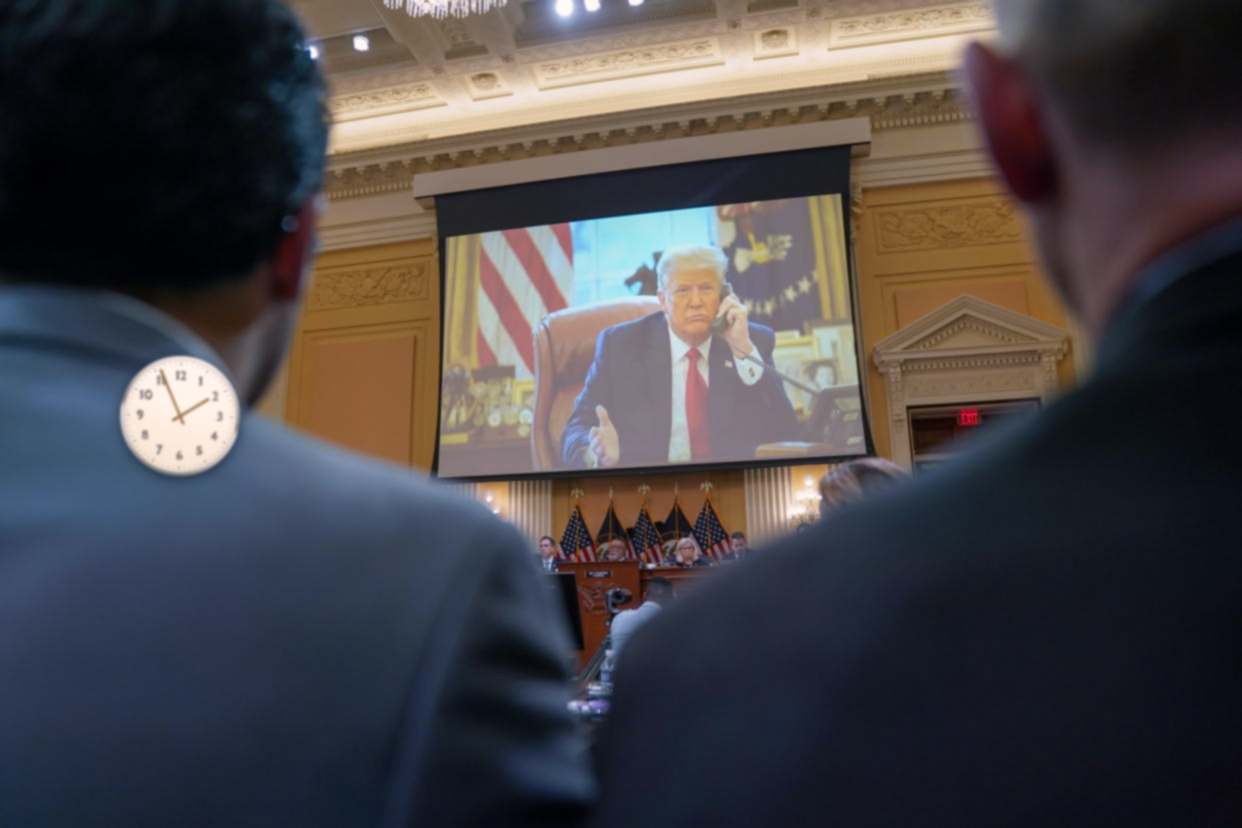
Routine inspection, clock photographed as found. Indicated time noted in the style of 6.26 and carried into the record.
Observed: 1.56
